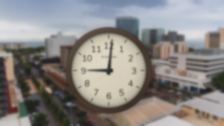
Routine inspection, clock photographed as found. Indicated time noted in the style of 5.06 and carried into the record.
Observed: 9.01
